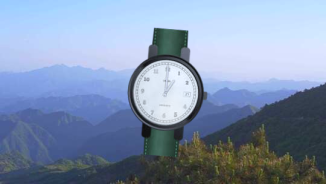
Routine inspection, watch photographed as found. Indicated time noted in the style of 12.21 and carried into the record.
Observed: 1.00
